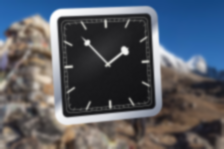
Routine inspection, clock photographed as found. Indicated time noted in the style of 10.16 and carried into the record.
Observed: 1.53
